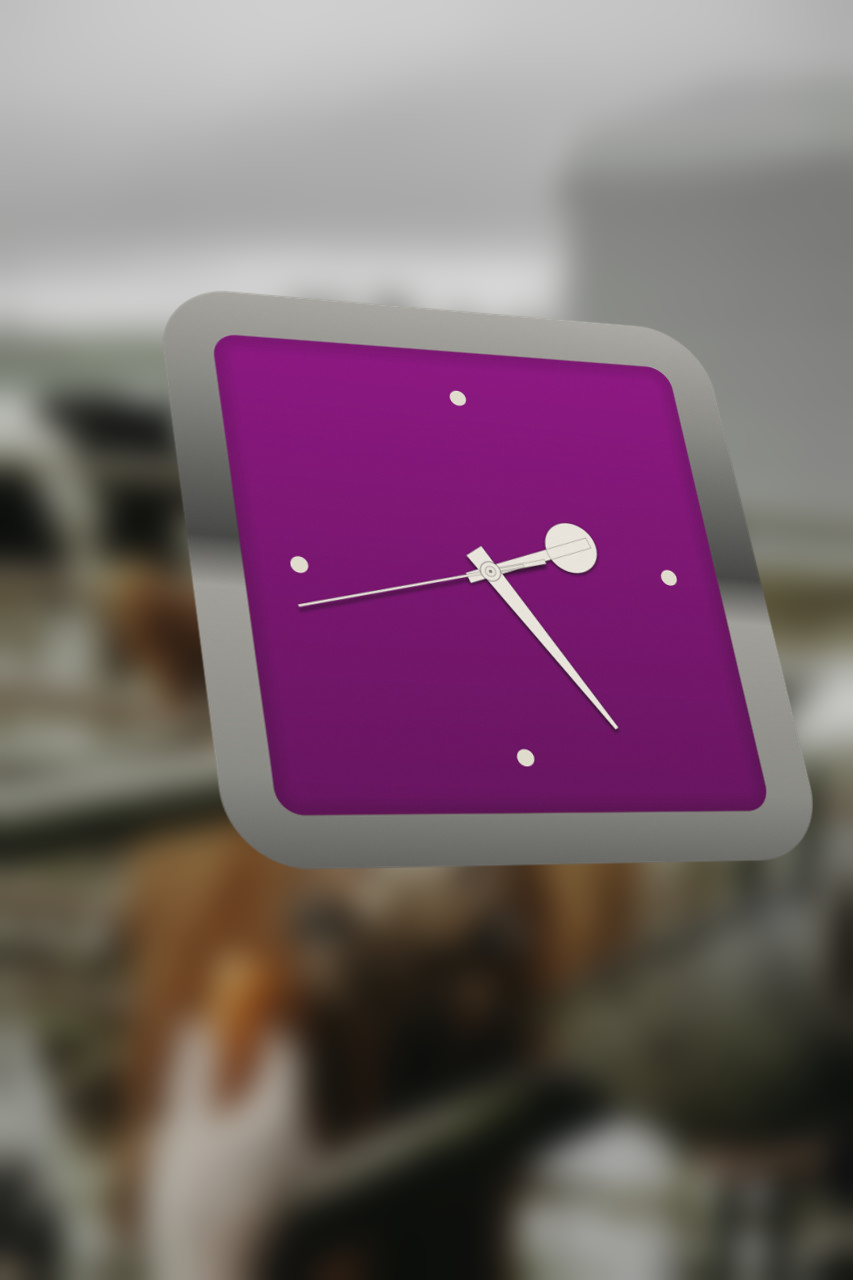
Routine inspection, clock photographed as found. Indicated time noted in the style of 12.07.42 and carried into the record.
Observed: 2.24.43
